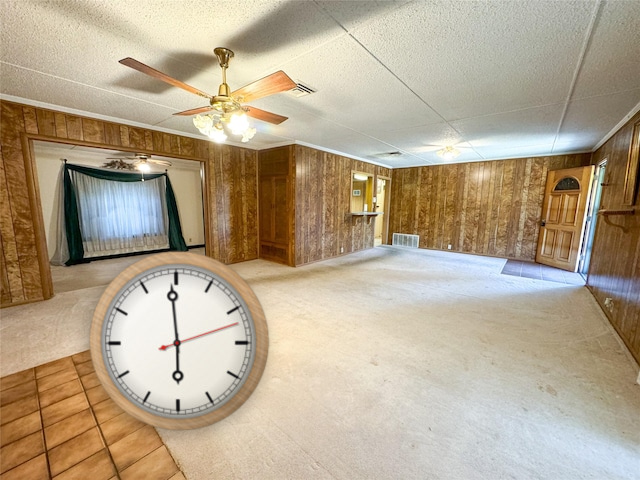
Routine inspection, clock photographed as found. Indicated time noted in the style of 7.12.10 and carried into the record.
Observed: 5.59.12
